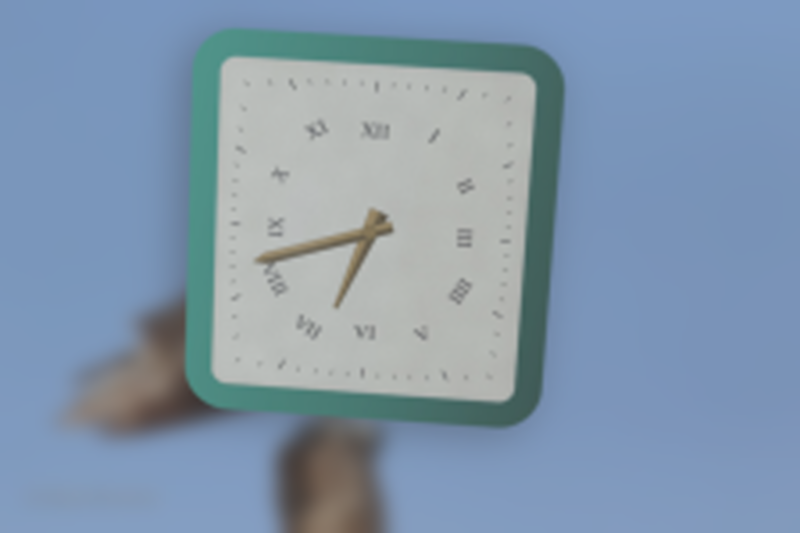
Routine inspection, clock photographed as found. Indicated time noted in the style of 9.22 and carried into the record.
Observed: 6.42
